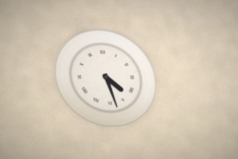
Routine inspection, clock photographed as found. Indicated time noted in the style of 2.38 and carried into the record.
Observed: 4.28
